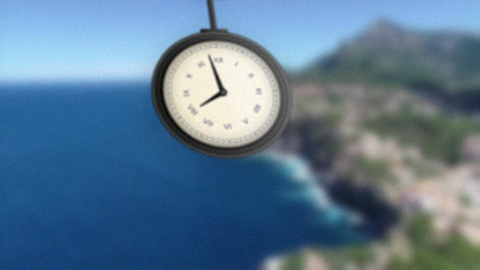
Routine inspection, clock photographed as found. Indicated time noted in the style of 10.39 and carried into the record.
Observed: 7.58
